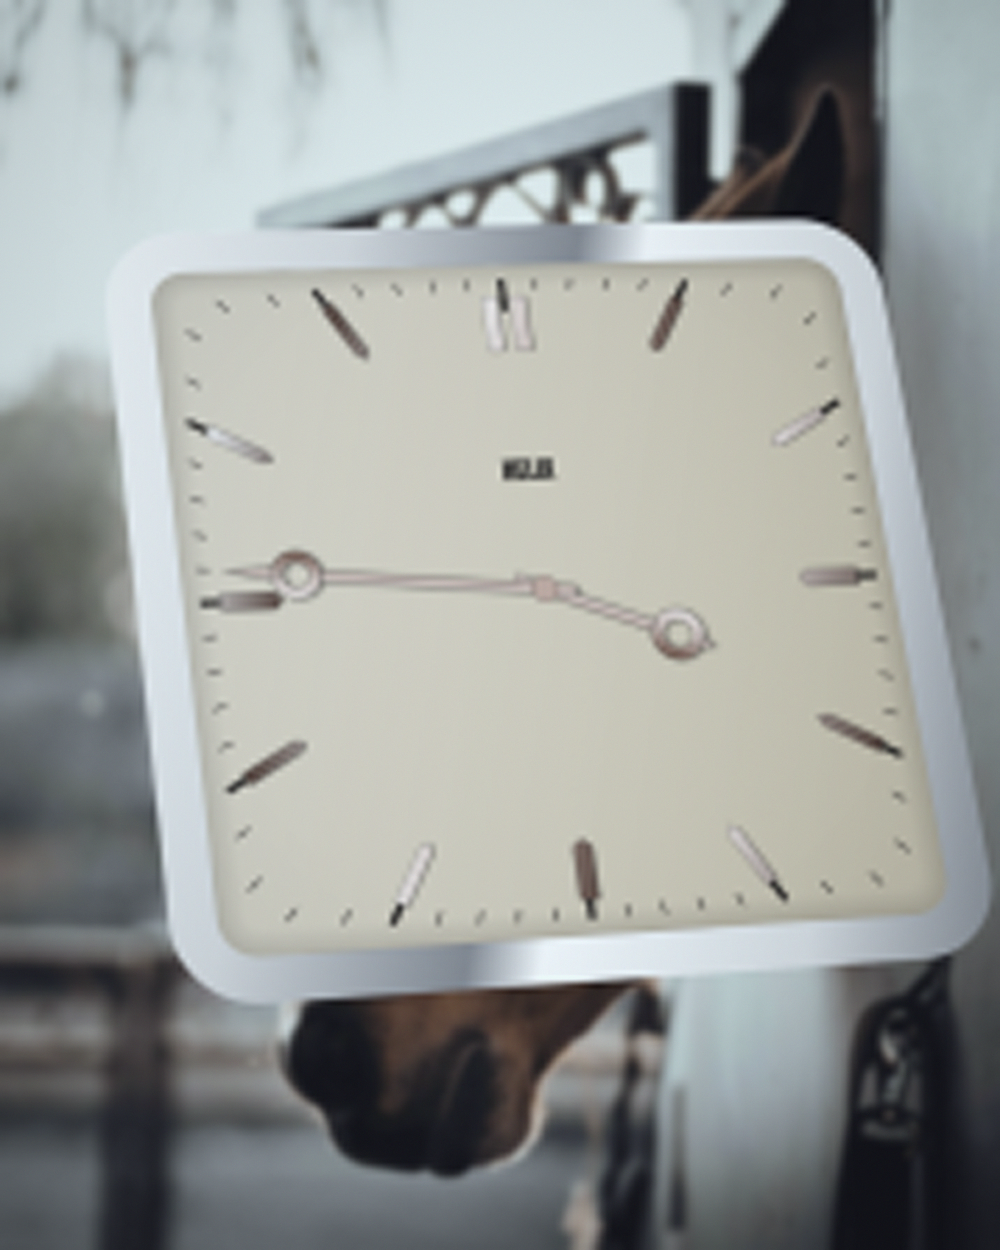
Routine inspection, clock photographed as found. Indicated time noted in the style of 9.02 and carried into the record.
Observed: 3.46
